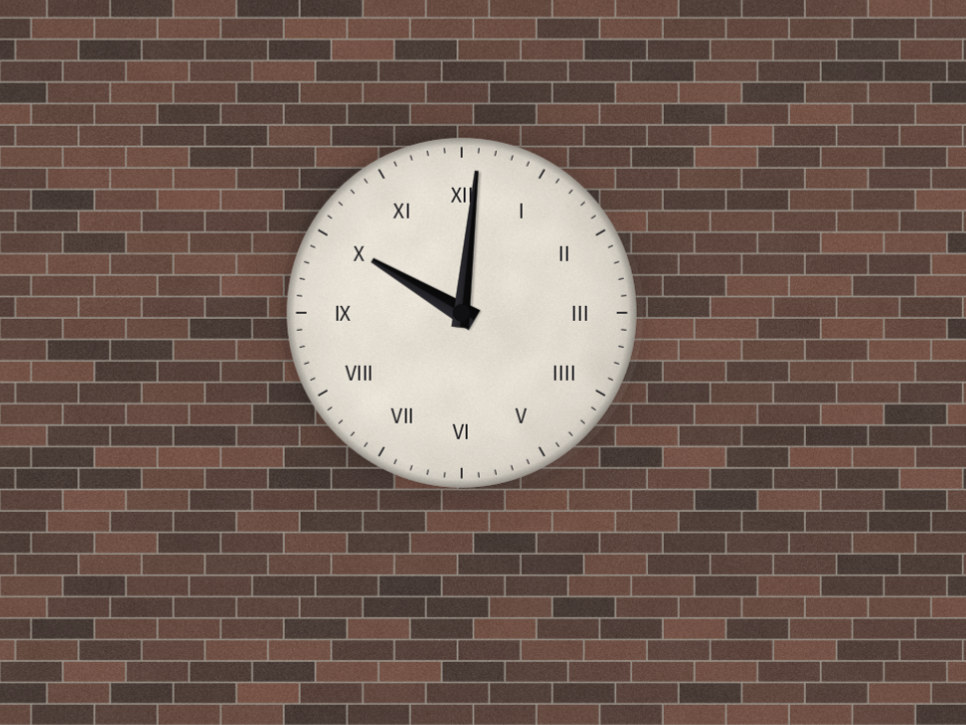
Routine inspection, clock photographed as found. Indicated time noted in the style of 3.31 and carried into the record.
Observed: 10.01
